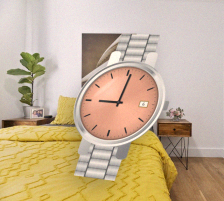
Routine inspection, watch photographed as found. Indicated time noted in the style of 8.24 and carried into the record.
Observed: 9.01
